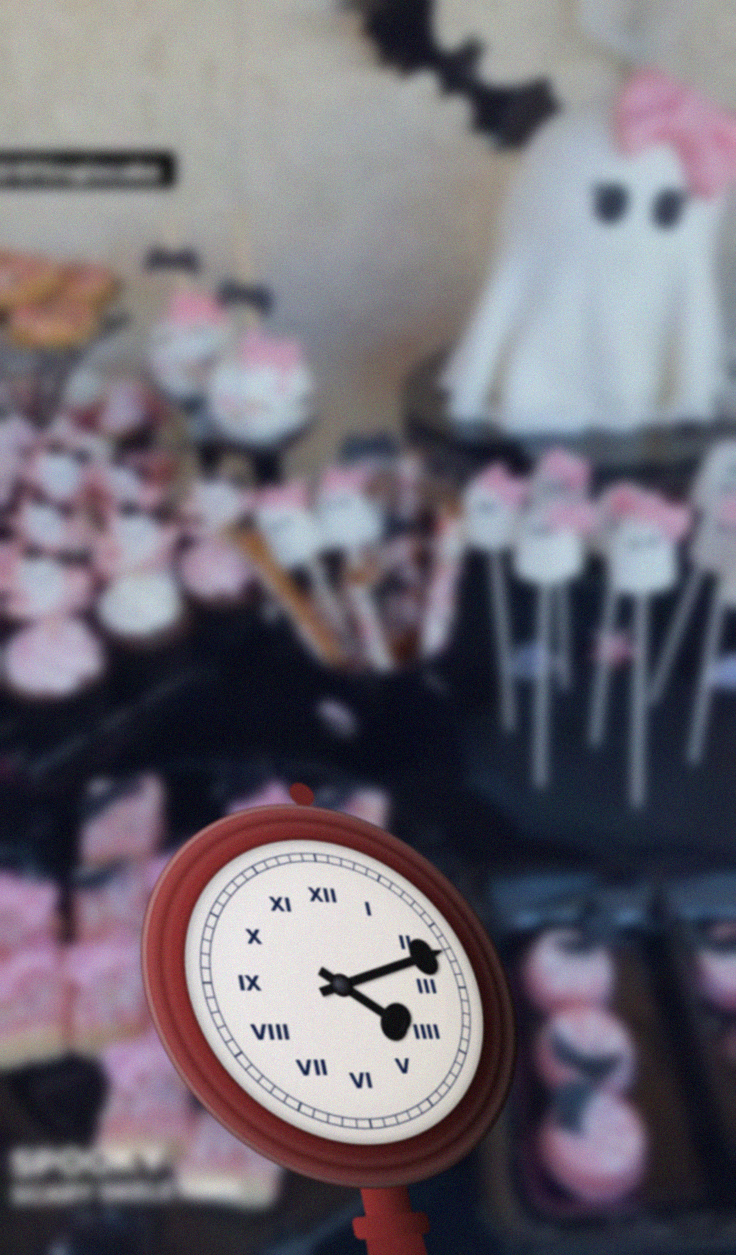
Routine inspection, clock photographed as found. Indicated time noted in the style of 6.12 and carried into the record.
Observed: 4.12
